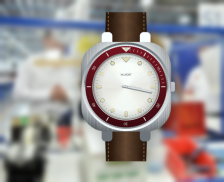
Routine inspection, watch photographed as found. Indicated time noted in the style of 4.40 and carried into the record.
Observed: 3.17
